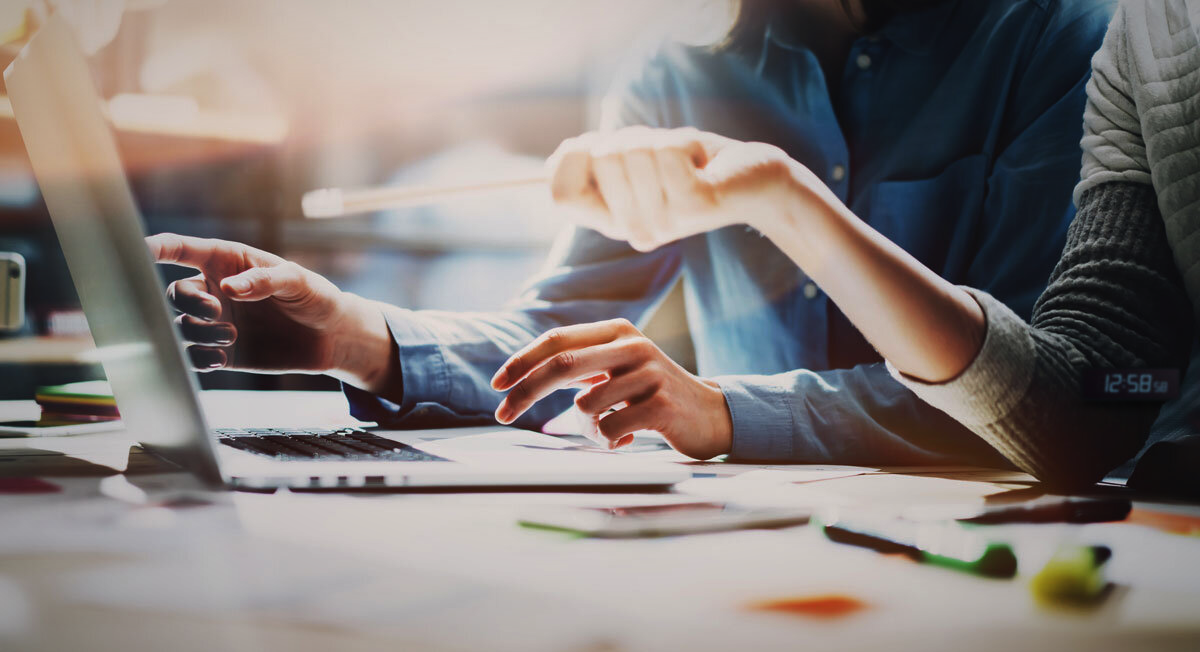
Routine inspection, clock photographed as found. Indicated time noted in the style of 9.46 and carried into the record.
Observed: 12.58
